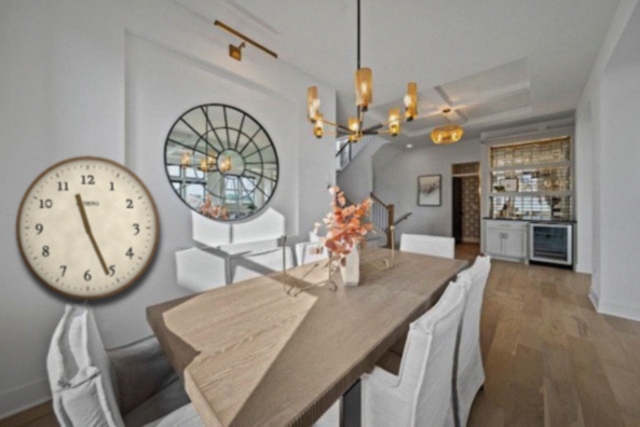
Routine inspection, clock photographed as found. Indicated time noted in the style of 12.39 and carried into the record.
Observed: 11.26
